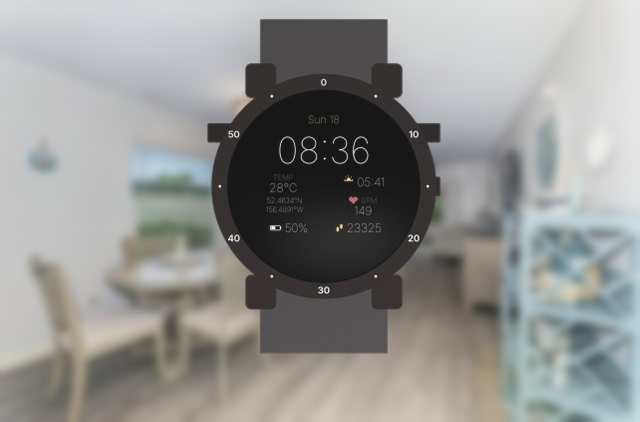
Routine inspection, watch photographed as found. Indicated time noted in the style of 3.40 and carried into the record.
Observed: 8.36
